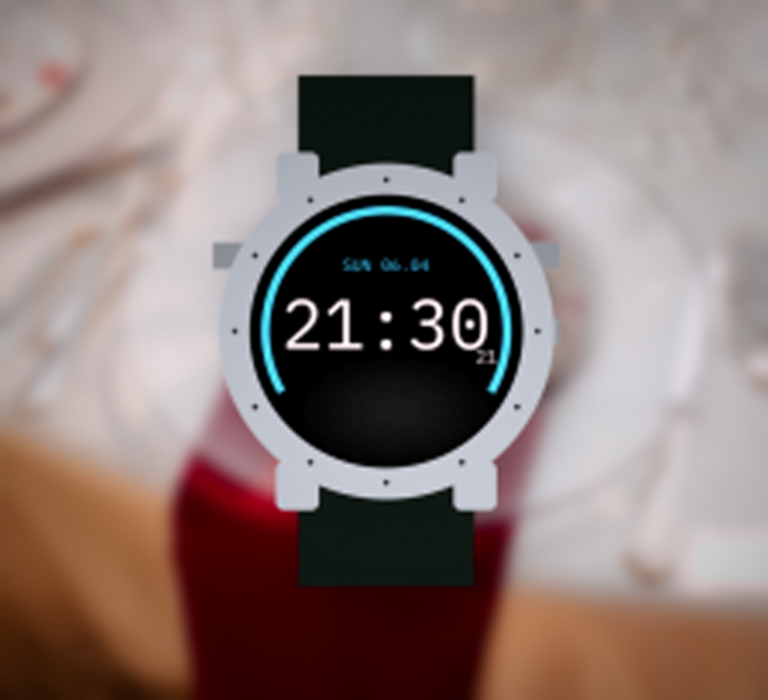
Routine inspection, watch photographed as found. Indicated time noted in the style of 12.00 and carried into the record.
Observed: 21.30
